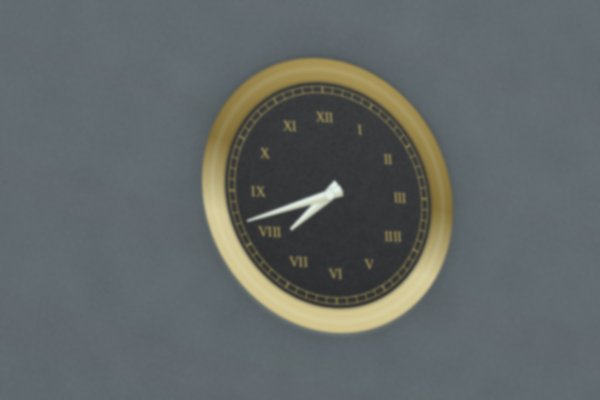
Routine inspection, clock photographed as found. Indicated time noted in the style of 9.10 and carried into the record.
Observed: 7.42
